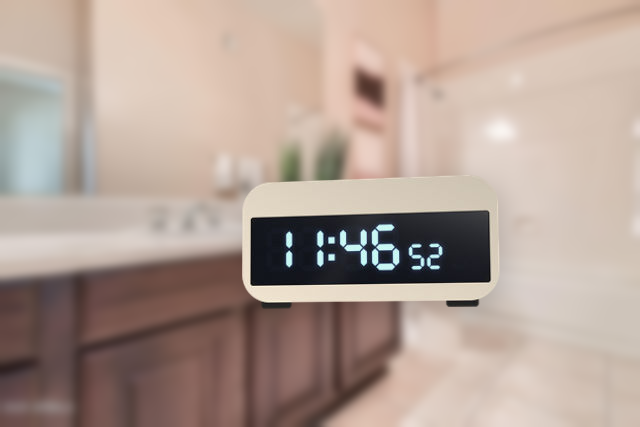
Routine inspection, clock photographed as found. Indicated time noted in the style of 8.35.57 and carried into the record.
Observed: 11.46.52
